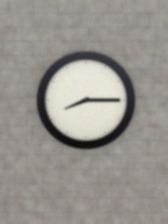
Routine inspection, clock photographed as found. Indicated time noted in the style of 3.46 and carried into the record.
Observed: 8.15
